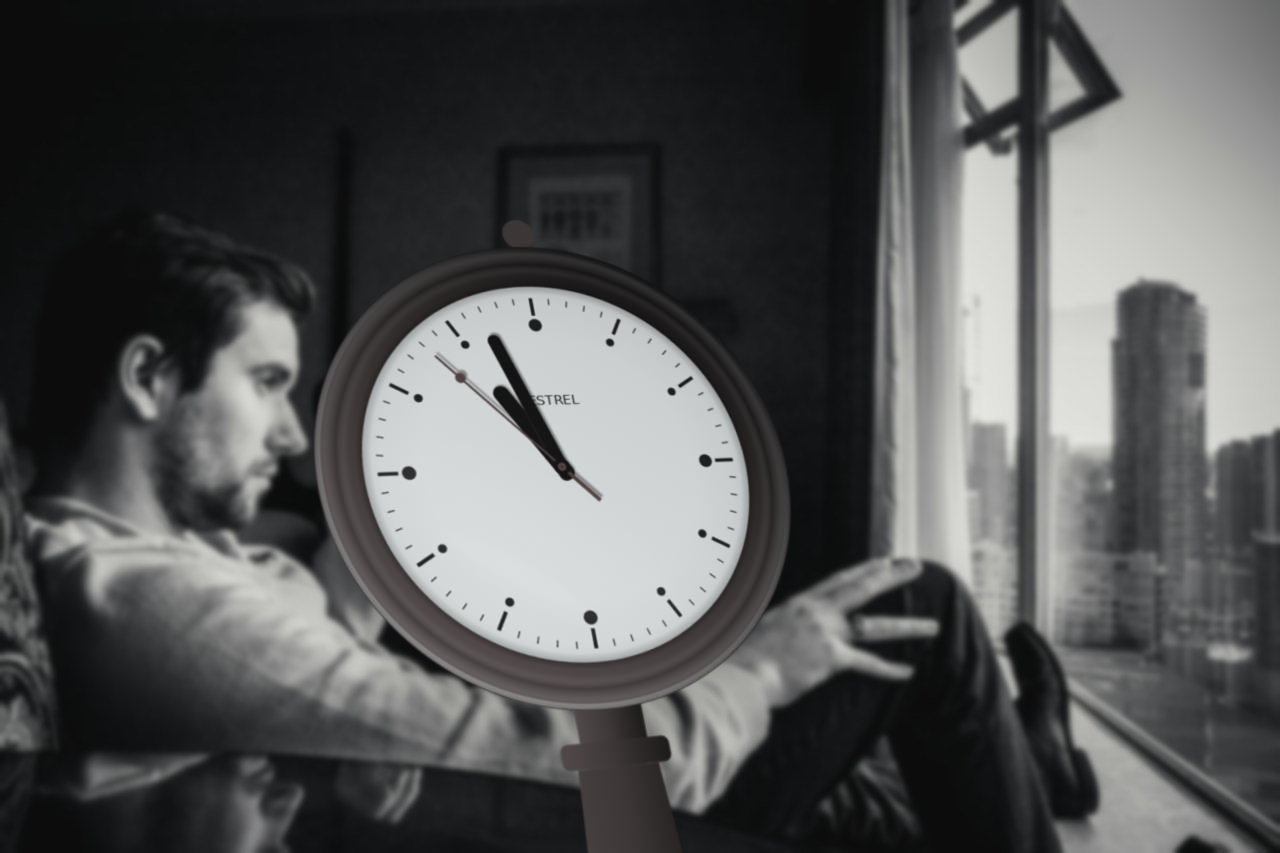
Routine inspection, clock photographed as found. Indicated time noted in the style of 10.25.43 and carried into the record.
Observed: 10.56.53
